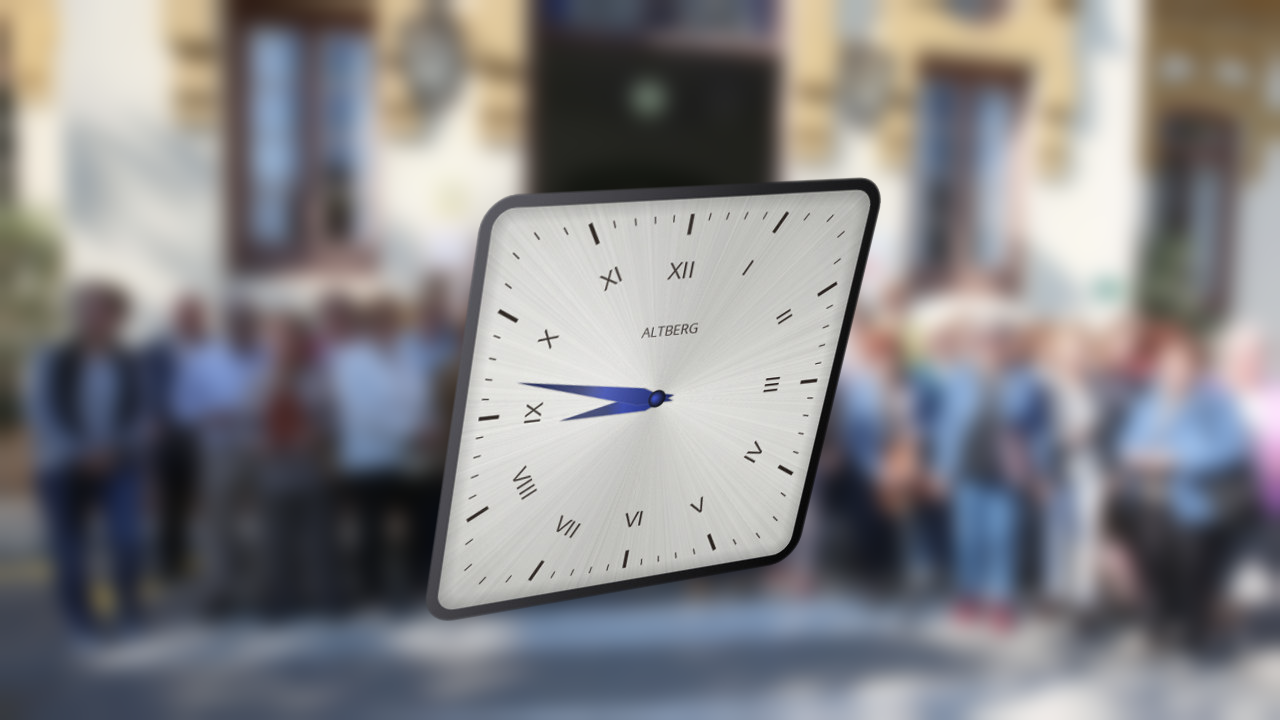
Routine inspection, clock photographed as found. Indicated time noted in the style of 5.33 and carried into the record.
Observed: 8.47
